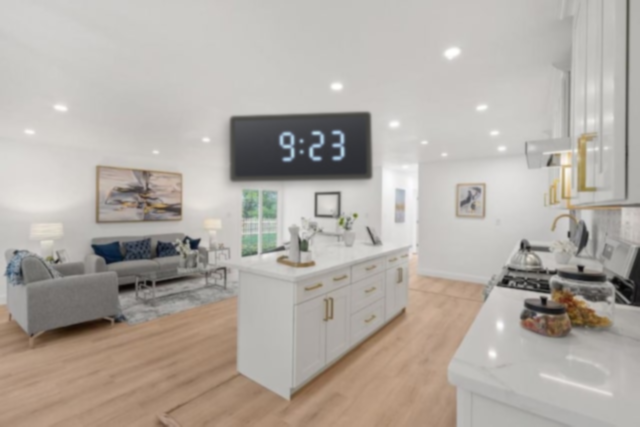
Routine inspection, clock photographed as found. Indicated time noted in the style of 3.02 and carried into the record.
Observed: 9.23
